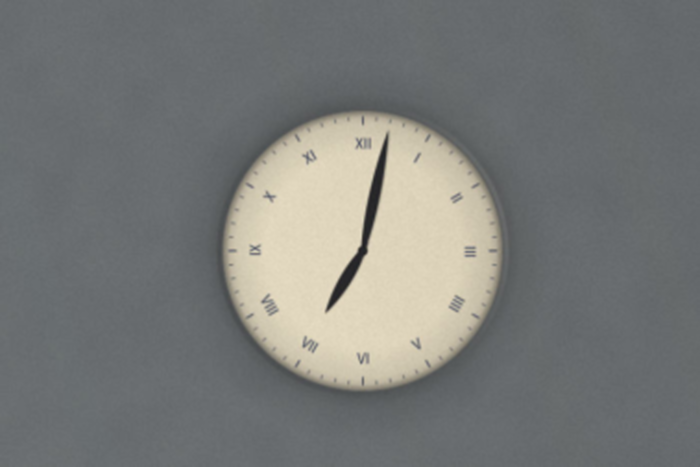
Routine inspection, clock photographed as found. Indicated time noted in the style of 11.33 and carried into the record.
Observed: 7.02
